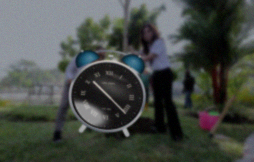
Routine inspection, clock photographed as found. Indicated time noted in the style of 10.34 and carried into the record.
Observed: 10.22
